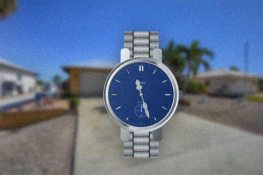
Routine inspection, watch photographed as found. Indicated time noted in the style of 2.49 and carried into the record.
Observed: 11.27
